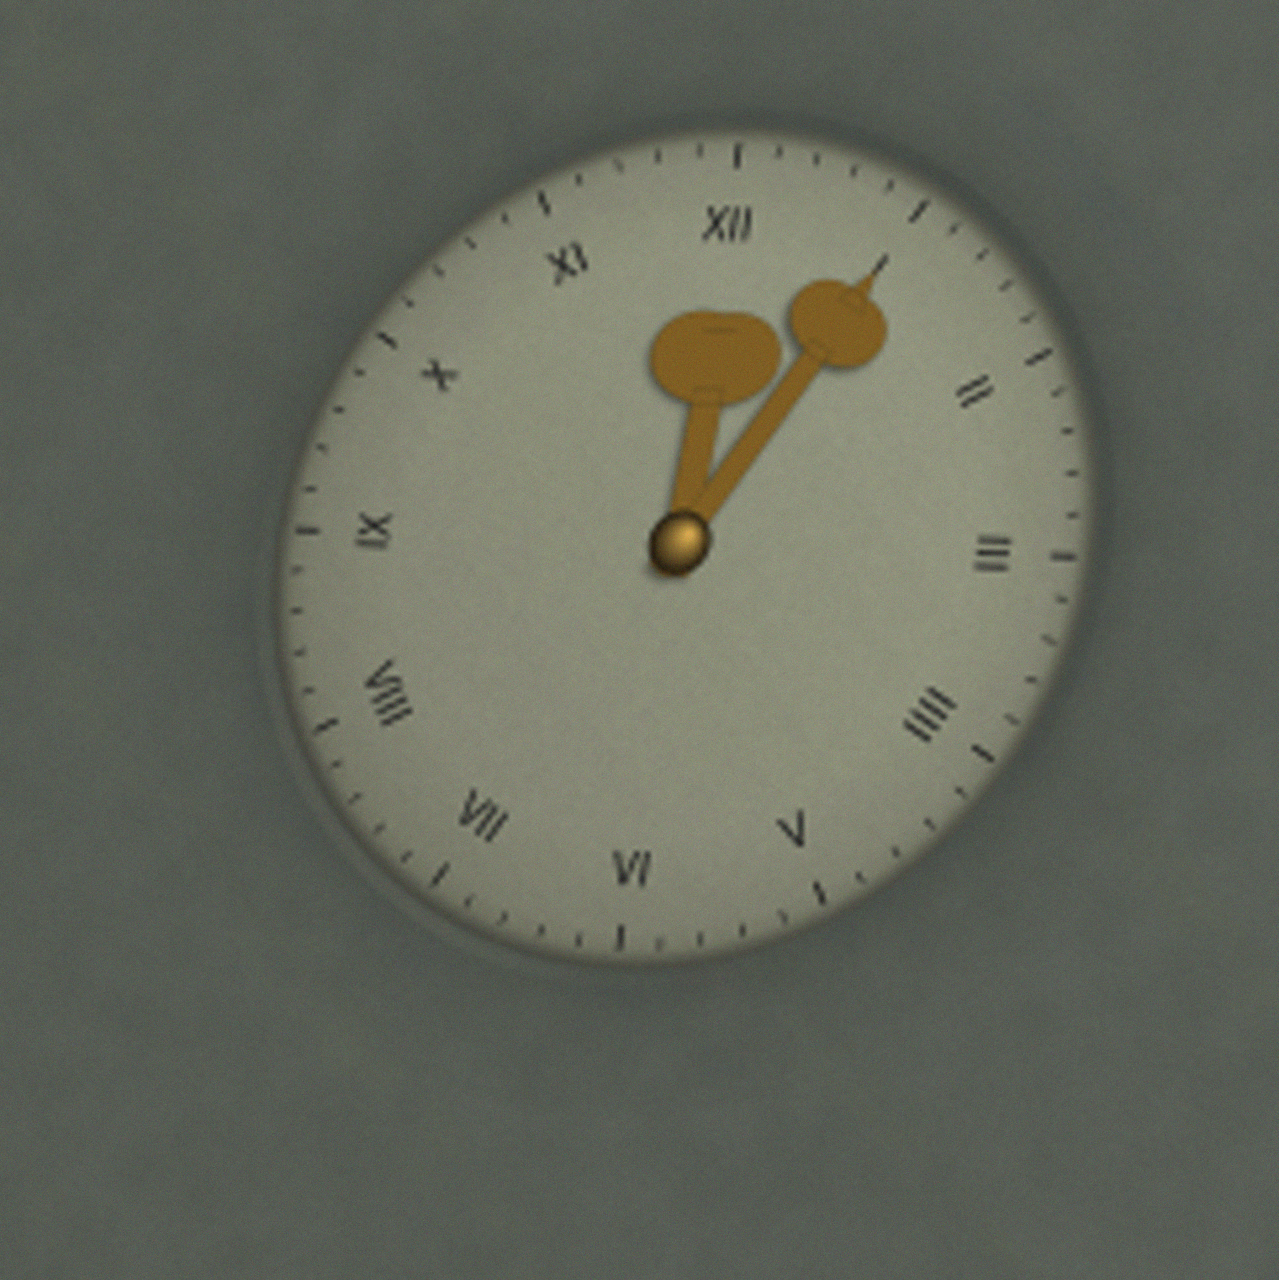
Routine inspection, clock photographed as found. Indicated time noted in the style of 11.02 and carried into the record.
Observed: 12.05
